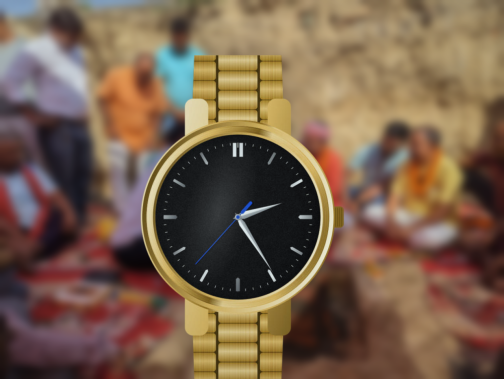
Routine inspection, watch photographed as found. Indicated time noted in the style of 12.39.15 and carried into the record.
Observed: 2.24.37
